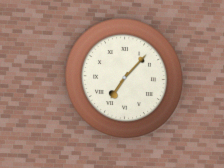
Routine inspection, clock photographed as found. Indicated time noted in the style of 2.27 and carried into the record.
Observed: 7.07
